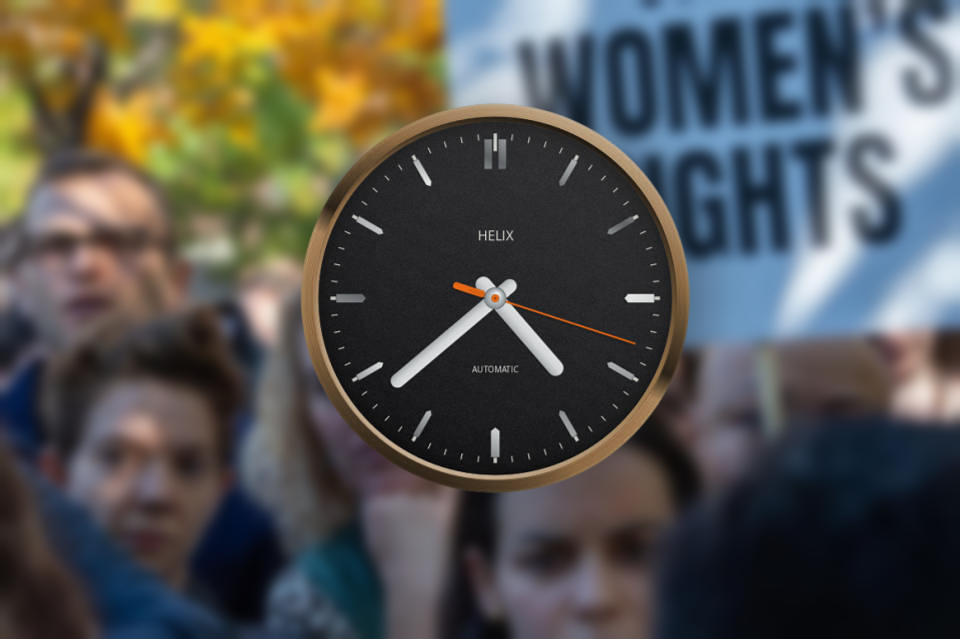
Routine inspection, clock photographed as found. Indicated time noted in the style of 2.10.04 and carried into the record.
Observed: 4.38.18
